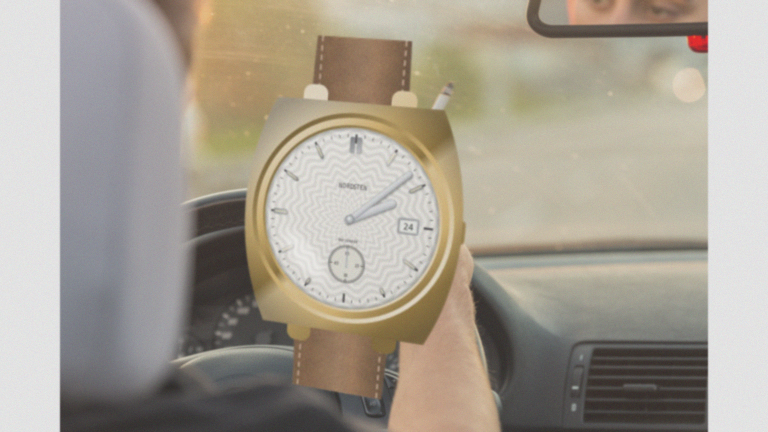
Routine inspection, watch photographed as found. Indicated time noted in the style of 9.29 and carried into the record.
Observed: 2.08
